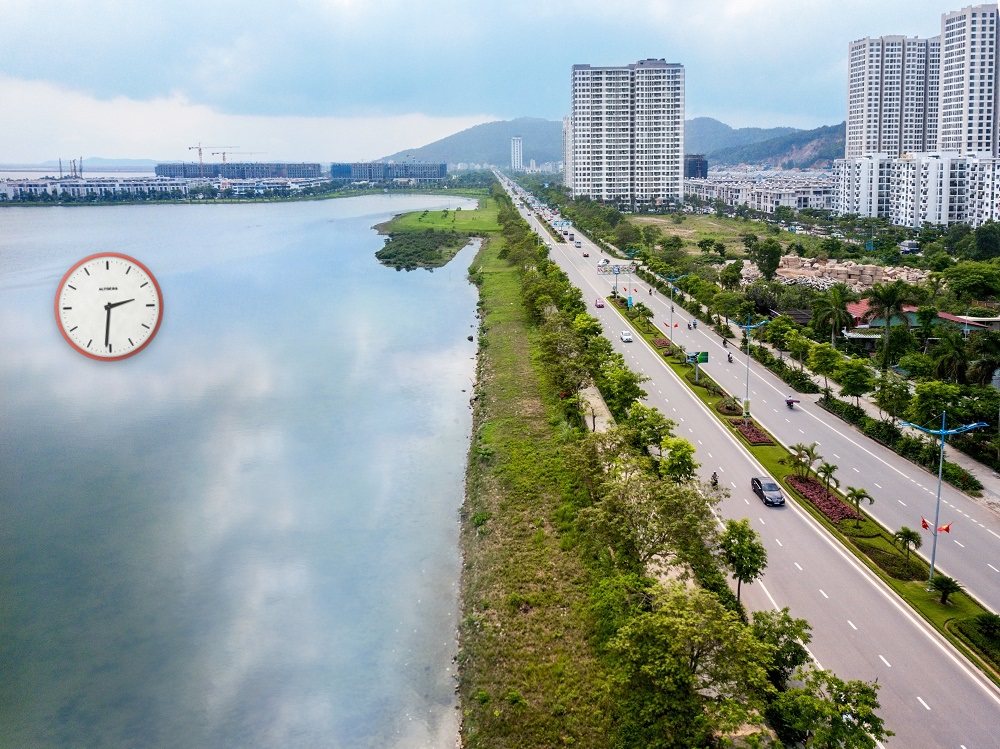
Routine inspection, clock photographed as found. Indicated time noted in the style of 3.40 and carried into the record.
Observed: 2.31
